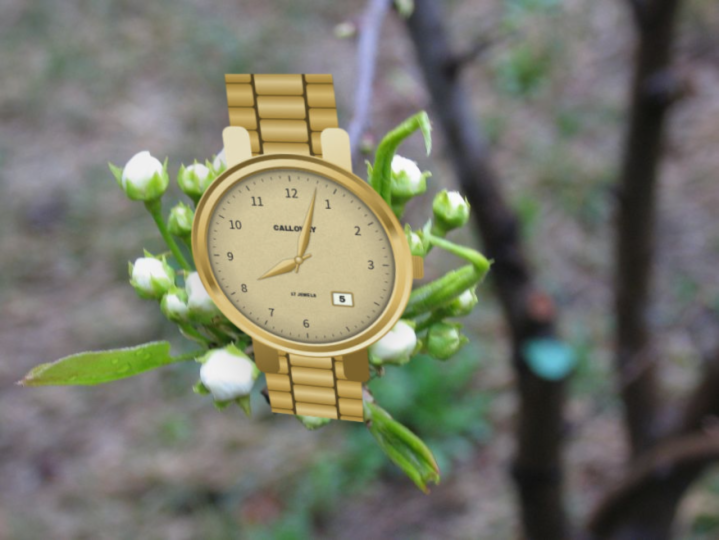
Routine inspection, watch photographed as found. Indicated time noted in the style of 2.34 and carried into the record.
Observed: 8.03
